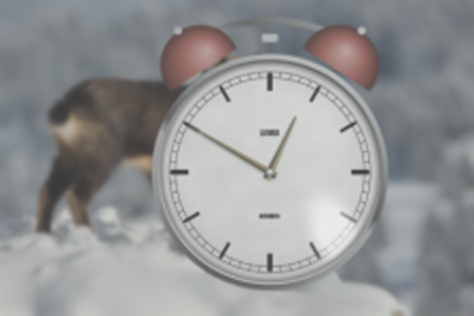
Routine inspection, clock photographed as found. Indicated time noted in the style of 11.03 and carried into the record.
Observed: 12.50
